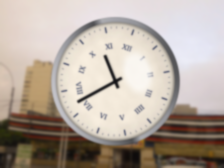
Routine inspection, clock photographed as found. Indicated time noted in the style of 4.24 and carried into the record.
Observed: 10.37
